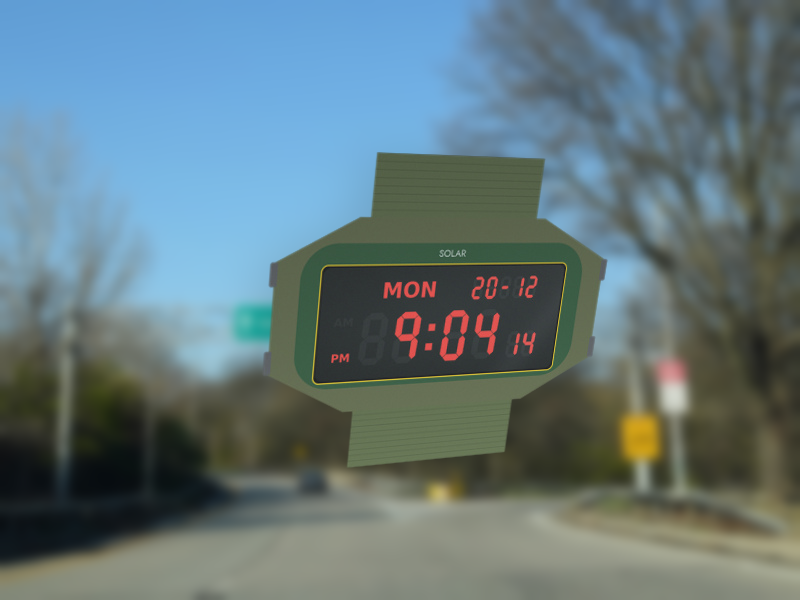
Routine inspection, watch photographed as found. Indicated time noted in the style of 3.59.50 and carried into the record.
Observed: 9.04.14
